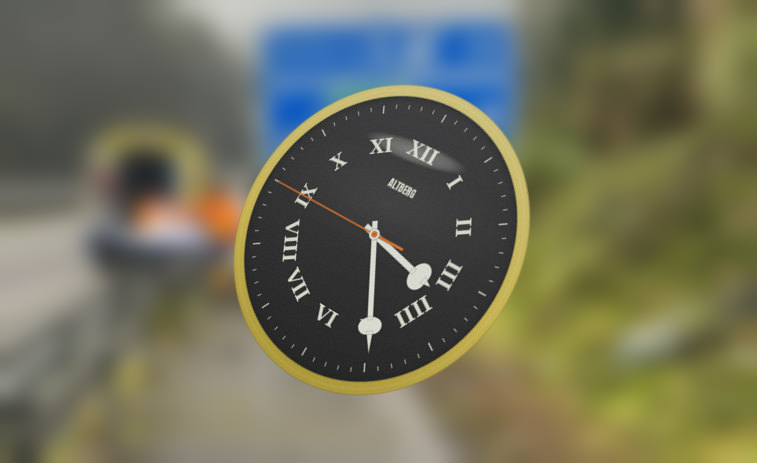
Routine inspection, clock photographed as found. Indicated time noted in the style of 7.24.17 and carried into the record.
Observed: 3.24.45
